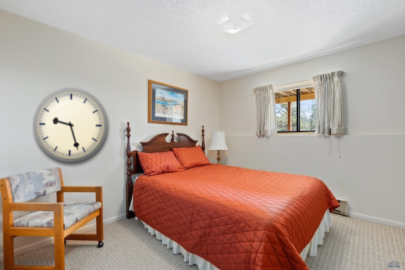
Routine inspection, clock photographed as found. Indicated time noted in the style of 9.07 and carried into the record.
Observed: 9.27
